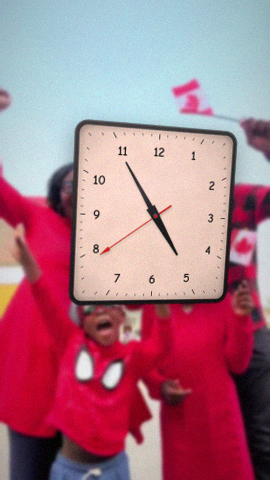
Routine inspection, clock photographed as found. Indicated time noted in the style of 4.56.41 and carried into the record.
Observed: 4.54.39
